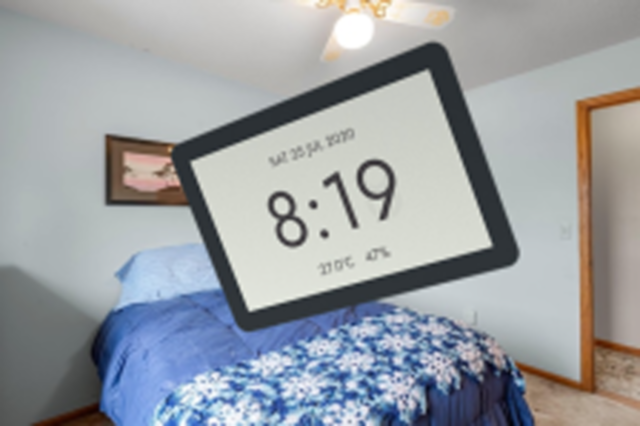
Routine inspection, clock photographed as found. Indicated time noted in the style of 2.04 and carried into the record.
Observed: 8.19
